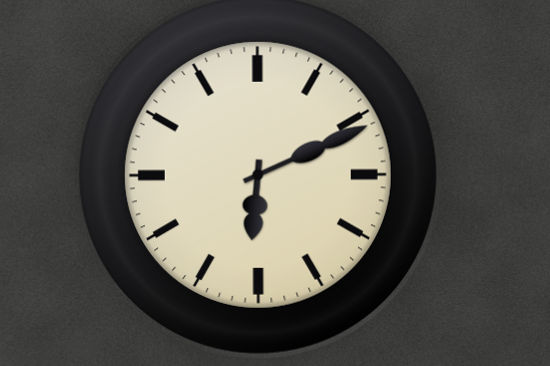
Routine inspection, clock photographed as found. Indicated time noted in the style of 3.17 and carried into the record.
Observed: 6.11
